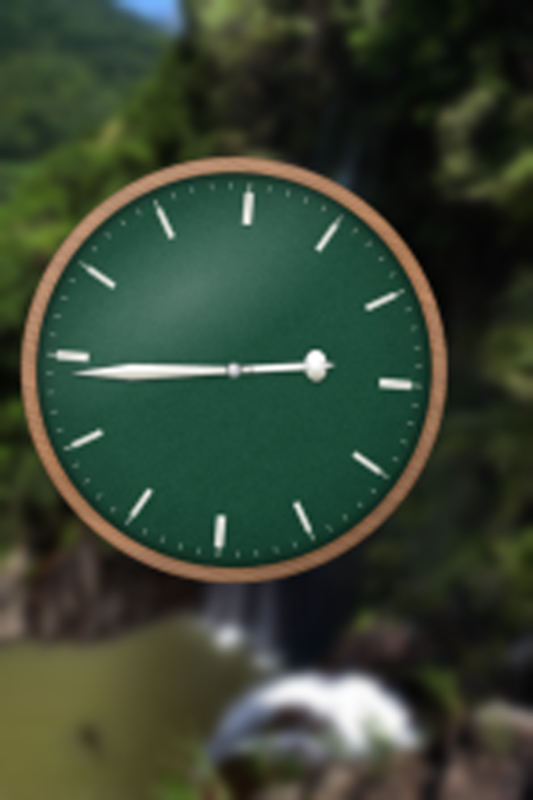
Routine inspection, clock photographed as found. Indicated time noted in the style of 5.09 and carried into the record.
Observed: 2.44
